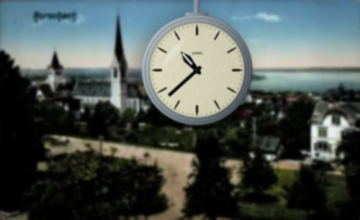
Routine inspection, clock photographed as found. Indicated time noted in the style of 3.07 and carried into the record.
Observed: 10.38
